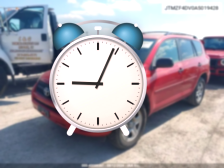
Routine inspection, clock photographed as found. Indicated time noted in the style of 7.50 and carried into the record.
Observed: 9.04
